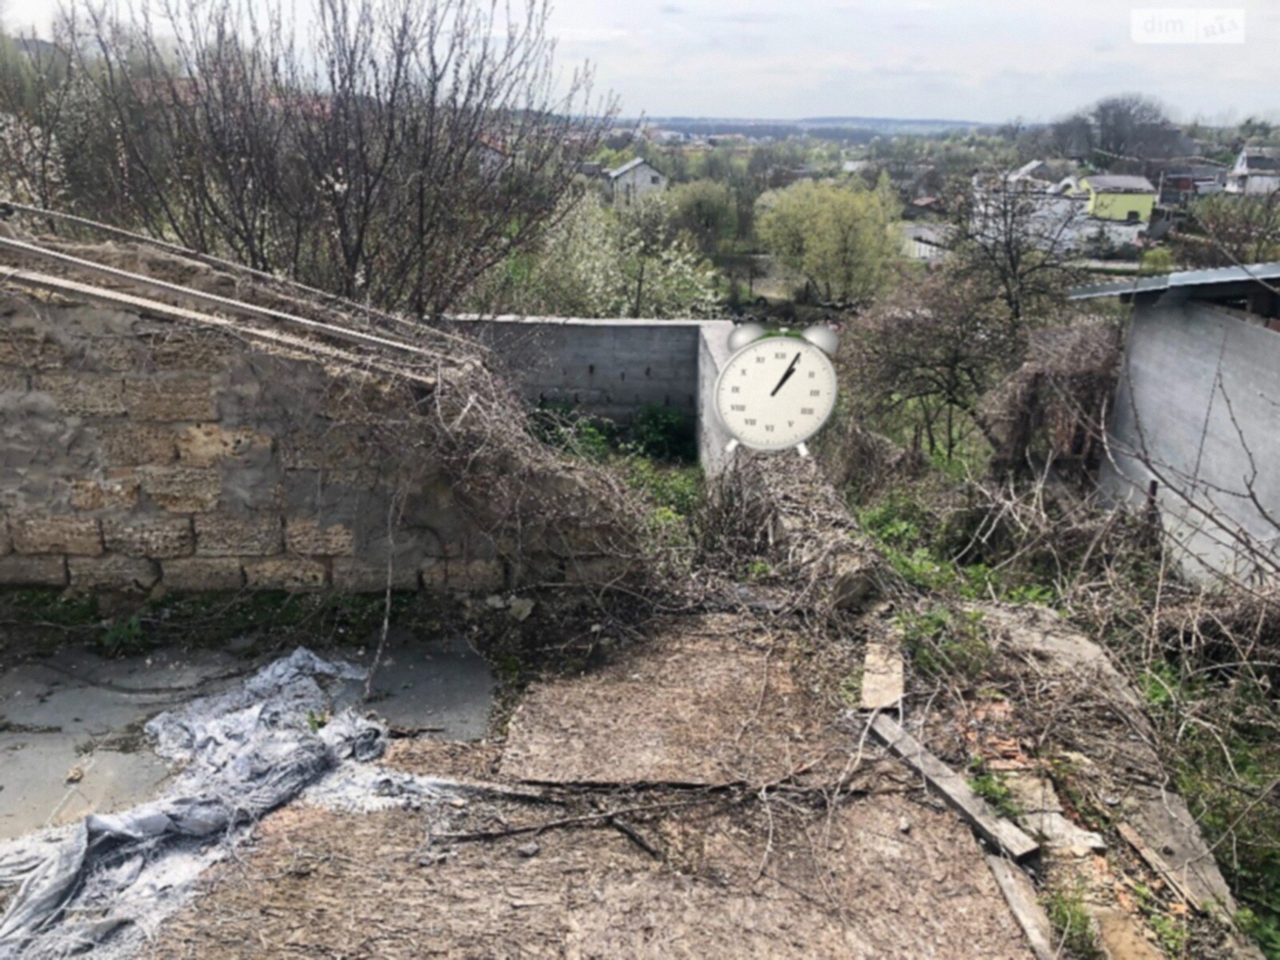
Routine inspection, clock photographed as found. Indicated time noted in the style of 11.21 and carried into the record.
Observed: 1.04
